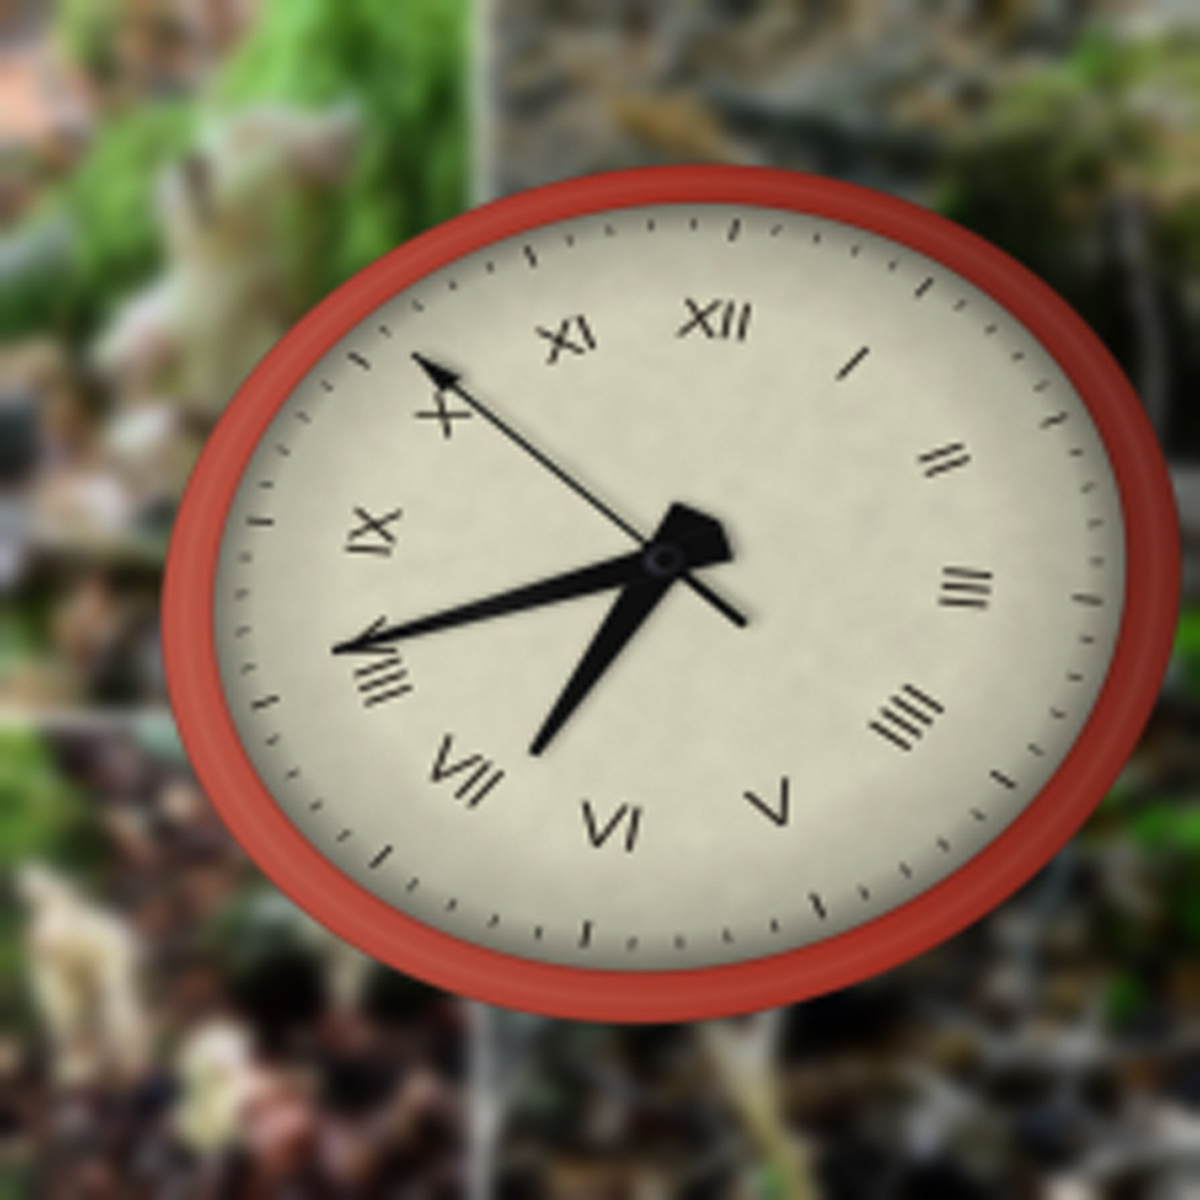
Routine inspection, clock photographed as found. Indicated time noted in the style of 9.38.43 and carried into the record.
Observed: 6.40.51
